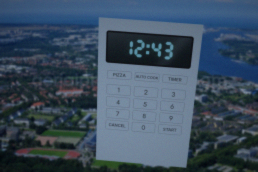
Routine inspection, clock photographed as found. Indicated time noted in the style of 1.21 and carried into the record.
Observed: 12.43
